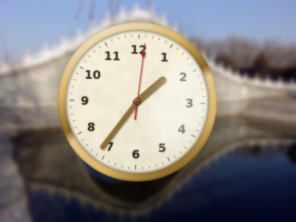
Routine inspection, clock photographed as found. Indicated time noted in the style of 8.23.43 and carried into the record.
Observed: 1.36.01
